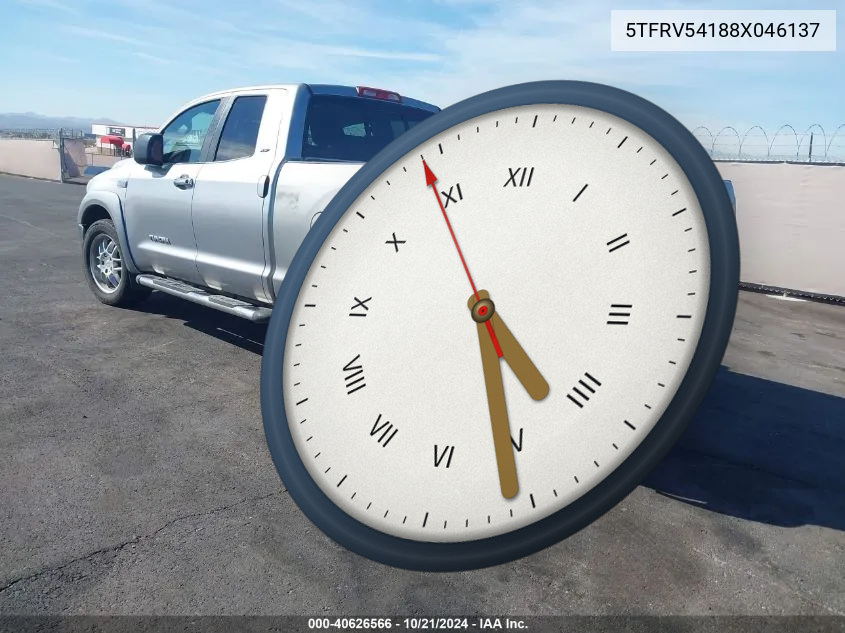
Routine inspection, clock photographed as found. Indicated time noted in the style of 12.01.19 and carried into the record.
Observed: 4.25.54
